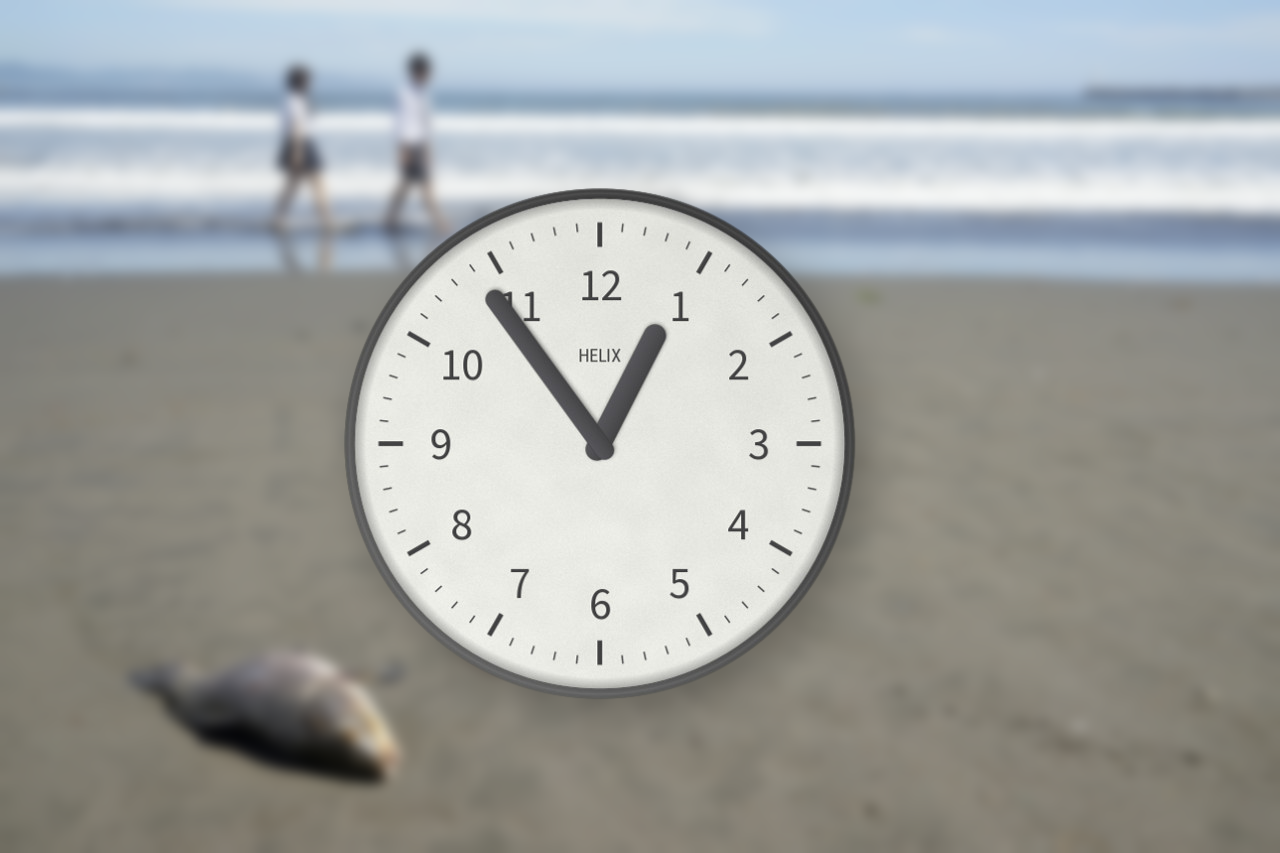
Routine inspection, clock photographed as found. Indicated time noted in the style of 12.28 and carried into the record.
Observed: 12.54
